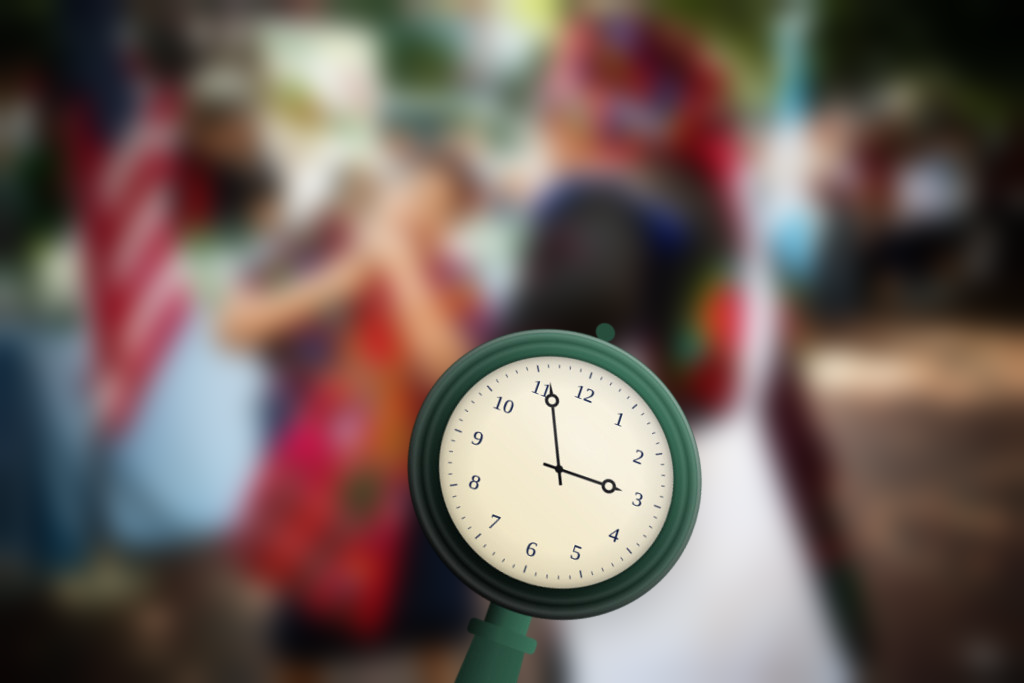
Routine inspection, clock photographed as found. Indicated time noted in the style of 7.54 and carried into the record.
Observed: 2.56
